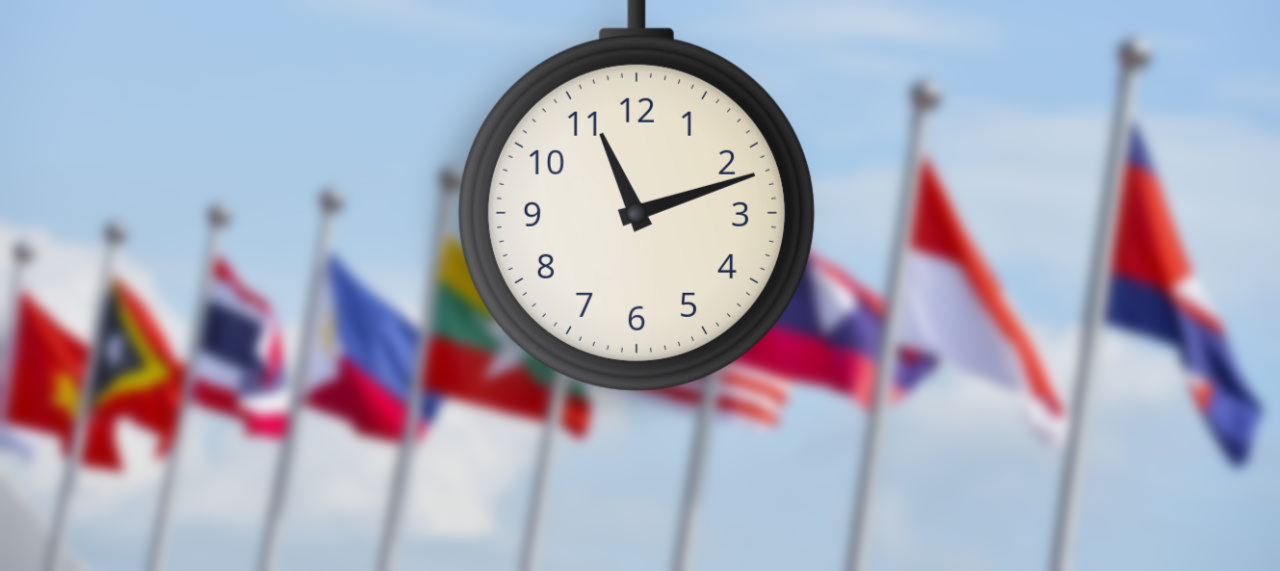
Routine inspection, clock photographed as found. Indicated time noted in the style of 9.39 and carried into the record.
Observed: 11.12
